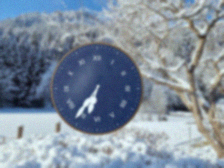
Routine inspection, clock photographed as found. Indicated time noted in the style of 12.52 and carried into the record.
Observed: 6.36
